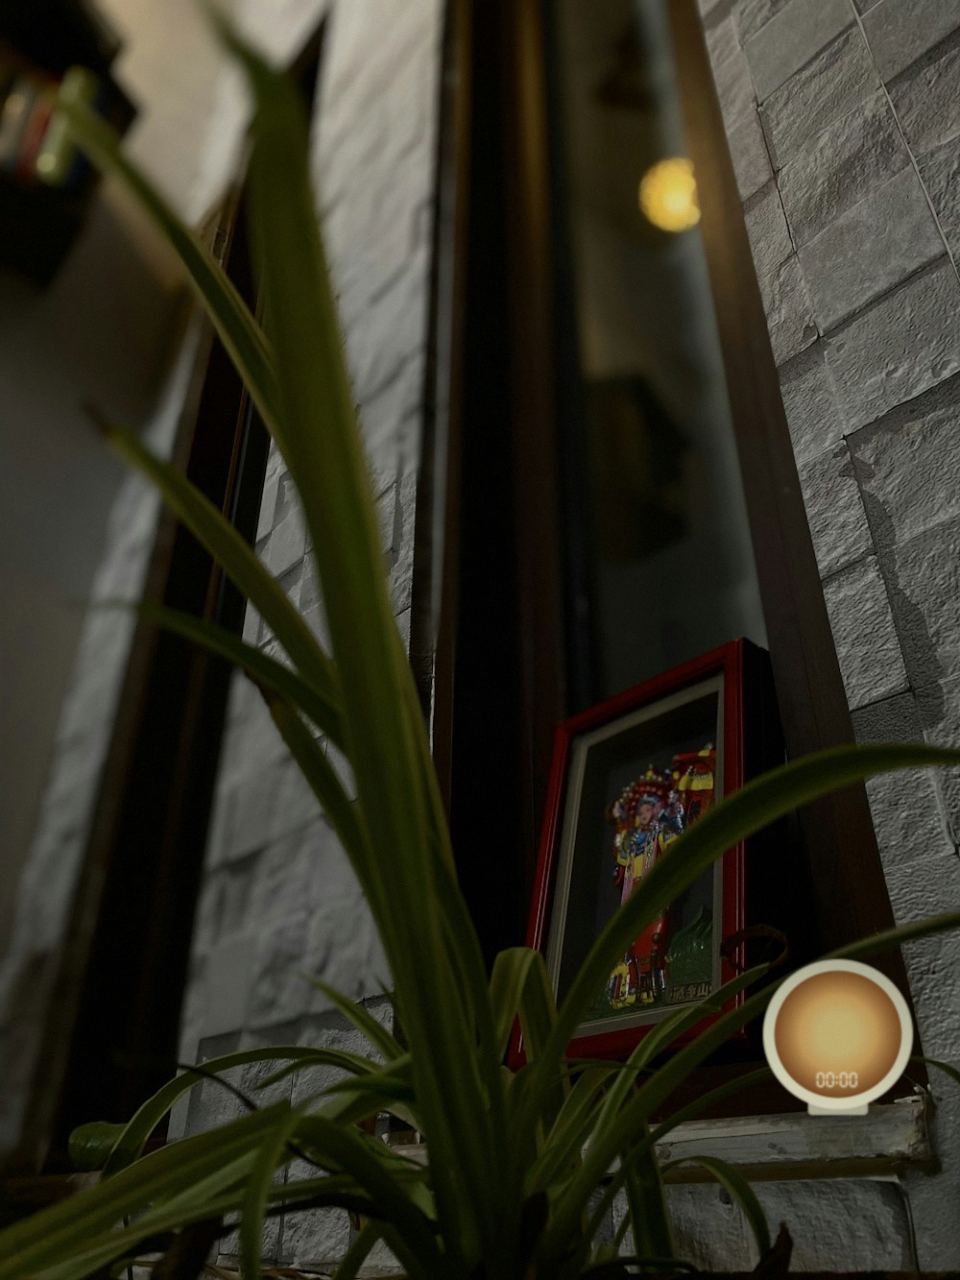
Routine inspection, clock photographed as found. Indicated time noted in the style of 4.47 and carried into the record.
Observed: 0.00
